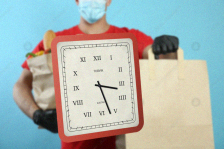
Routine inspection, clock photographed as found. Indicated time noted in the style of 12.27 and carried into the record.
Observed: 3.27
